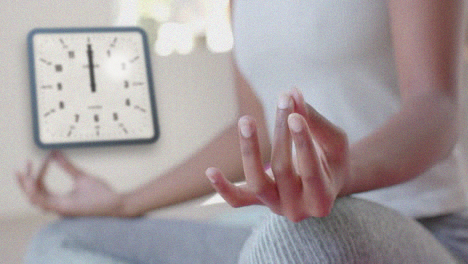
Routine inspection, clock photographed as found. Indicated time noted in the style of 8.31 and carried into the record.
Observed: 12.00
